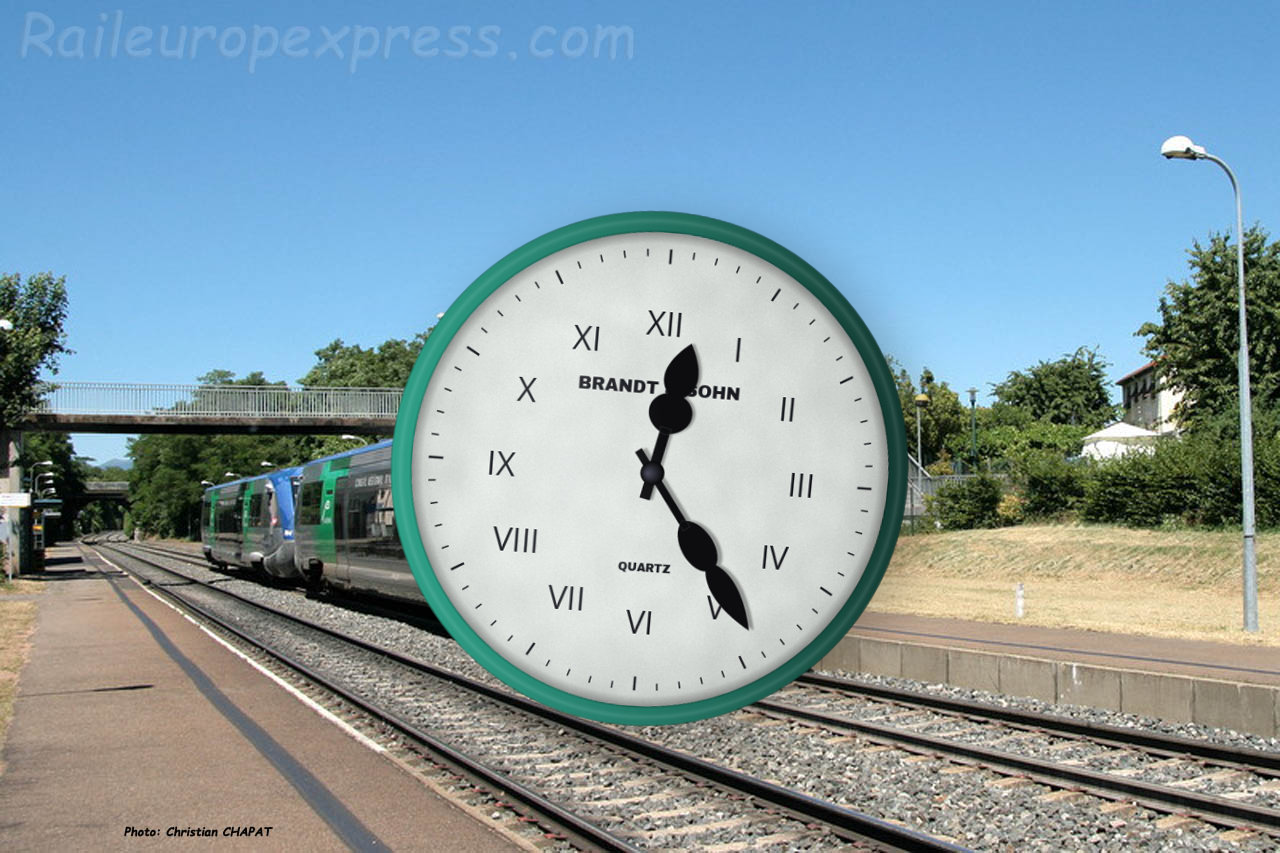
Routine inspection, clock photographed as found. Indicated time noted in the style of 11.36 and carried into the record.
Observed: 12.24
